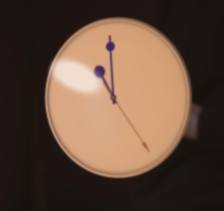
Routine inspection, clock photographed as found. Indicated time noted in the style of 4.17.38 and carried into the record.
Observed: 10.59.24
